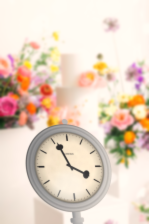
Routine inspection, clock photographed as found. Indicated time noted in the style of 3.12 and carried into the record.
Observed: 3.56
